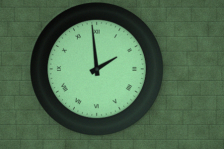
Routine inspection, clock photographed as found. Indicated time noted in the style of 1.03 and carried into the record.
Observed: 1.59
